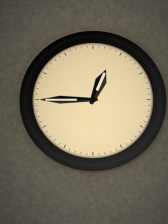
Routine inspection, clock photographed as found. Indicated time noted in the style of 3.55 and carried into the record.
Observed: 12.45
